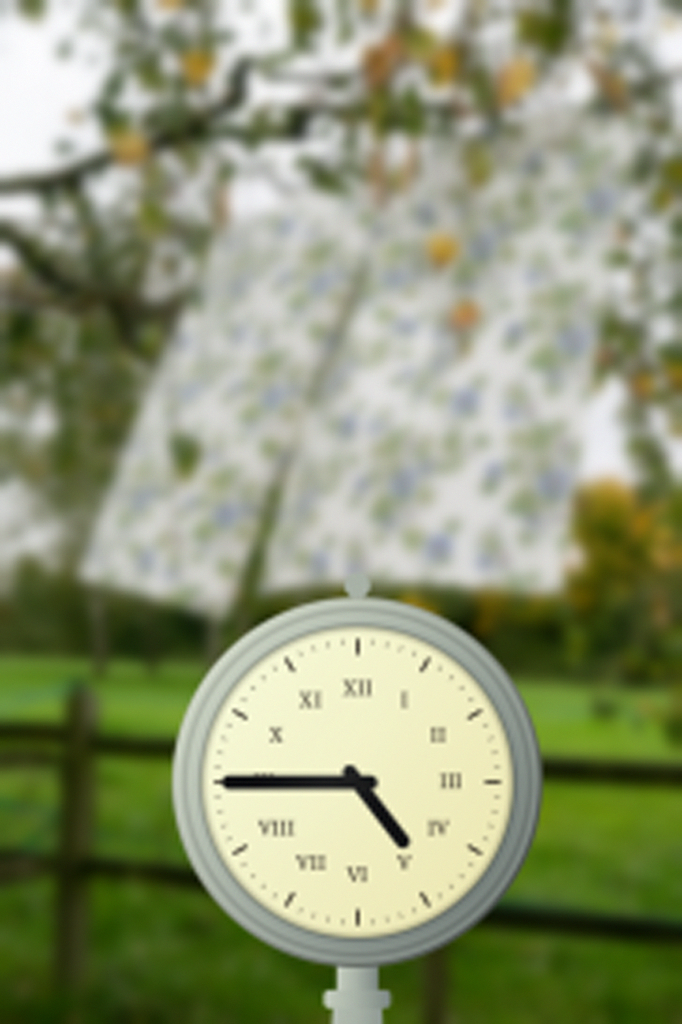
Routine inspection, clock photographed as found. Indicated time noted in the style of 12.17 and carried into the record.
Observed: 4.45
